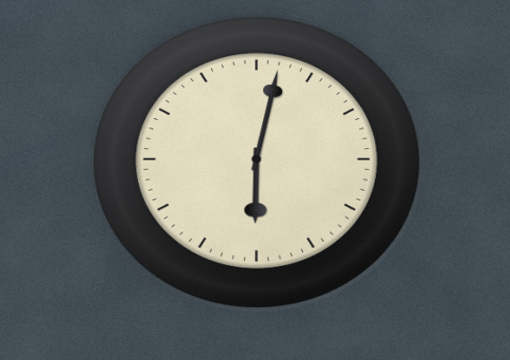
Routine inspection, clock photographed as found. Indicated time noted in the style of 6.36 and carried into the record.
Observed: 6.02
